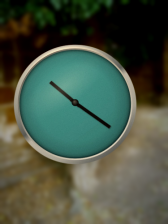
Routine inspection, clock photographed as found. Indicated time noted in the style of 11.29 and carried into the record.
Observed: 10.21
